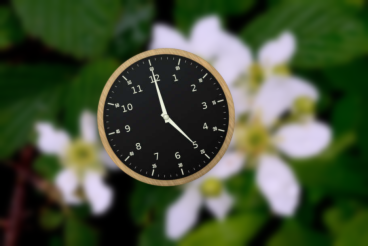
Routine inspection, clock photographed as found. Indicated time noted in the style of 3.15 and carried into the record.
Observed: 5.00
